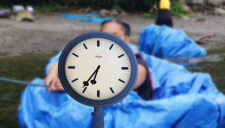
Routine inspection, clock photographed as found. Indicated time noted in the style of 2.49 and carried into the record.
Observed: 6.36
